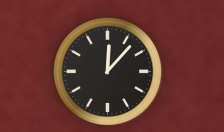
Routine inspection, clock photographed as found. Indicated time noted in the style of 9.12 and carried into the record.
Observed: 12.07
